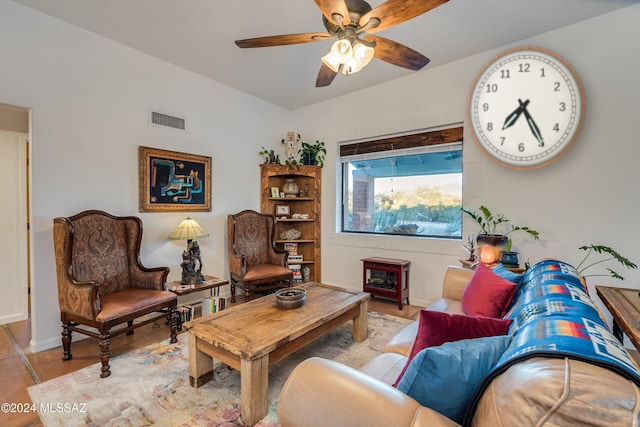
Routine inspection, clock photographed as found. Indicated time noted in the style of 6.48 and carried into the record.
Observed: 7.25
